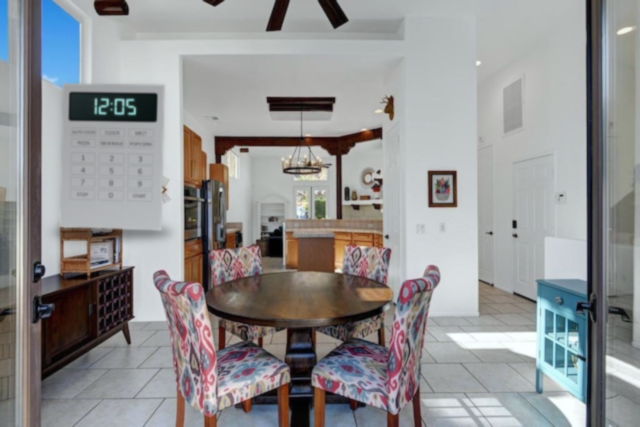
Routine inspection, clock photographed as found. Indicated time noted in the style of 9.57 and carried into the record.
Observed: 12.05
